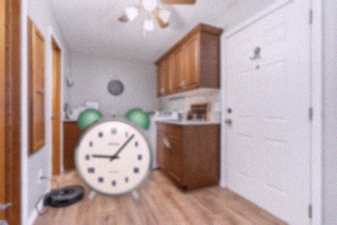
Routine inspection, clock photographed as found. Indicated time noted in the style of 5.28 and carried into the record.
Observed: 9.07
